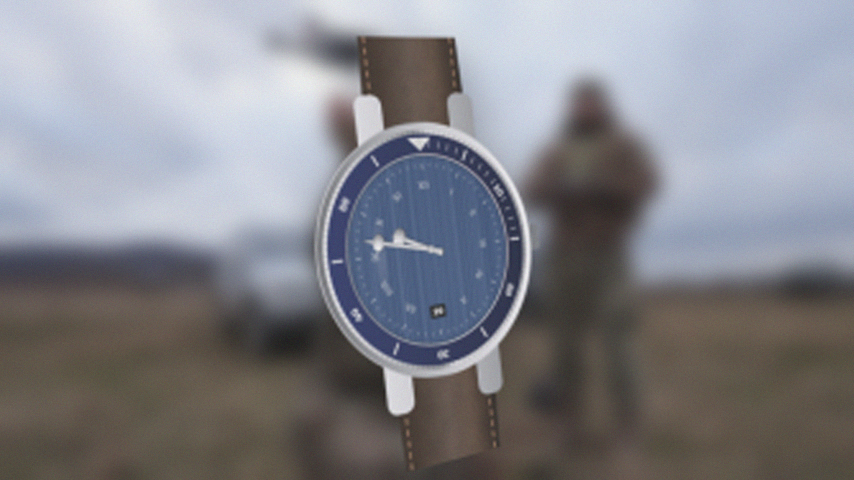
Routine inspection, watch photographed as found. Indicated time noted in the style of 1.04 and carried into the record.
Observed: 9.47
